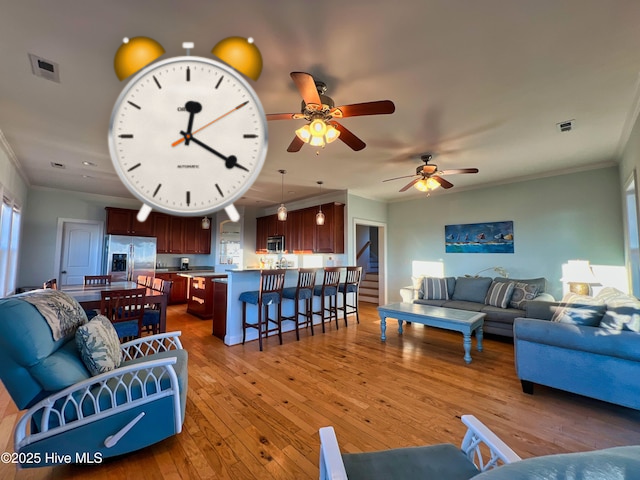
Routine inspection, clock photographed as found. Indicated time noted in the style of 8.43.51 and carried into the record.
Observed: 12.20.10
